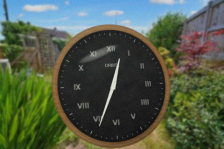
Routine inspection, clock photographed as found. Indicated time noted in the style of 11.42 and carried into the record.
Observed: 12.34
